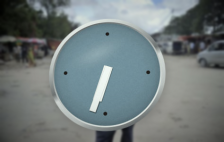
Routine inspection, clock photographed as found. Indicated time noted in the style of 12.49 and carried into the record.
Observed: 6.33
